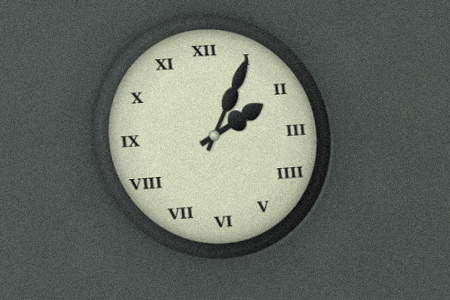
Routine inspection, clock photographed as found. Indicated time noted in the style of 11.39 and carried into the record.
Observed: 2.05
